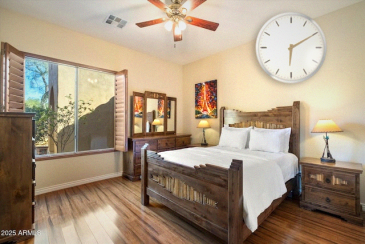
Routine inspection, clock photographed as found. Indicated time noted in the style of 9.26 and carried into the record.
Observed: 6.10
